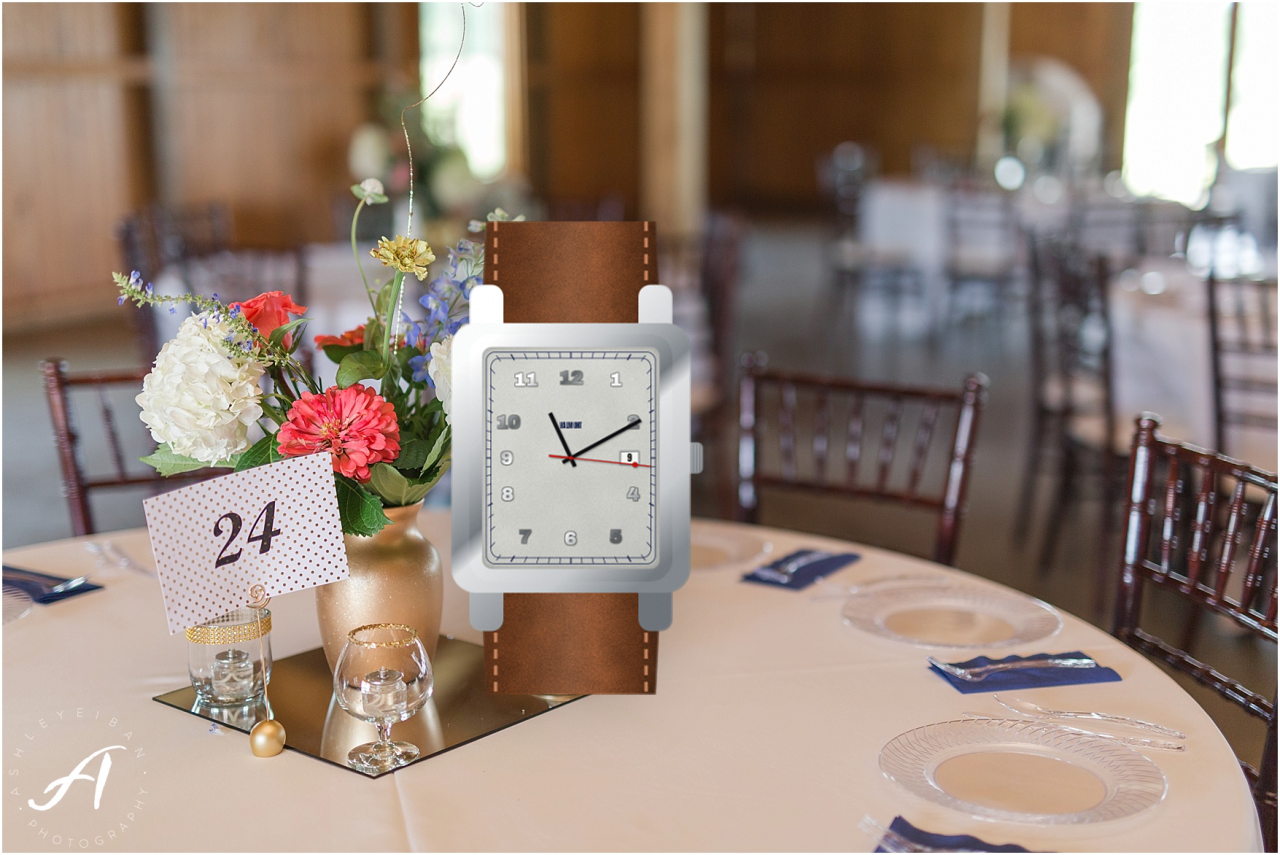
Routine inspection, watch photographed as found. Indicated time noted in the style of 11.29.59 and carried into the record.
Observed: 11.10.16
